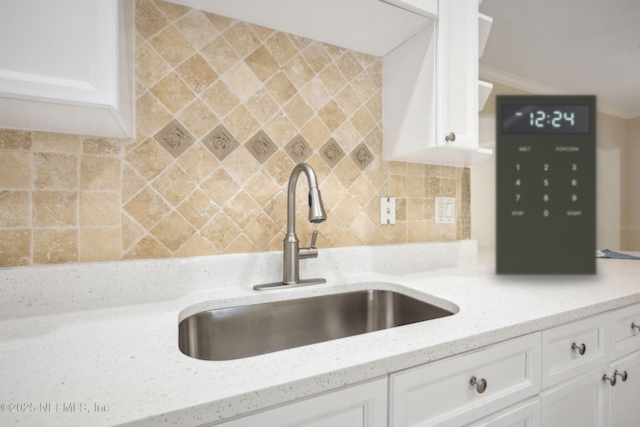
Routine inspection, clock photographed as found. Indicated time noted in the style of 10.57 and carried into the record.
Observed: 12.24
